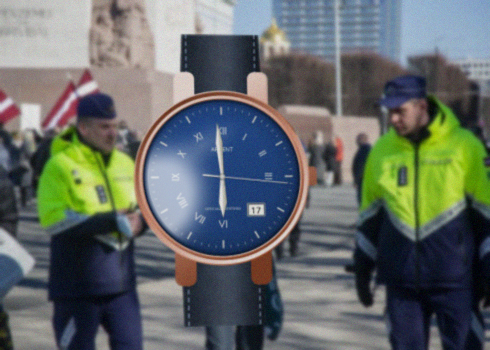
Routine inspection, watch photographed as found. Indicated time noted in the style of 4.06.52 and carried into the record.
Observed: 5.59.16
